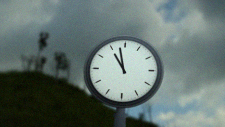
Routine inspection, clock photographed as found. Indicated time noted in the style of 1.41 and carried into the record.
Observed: 10.58
